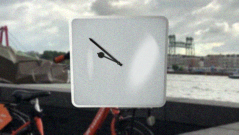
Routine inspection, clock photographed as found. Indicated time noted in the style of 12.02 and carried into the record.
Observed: 9.52
